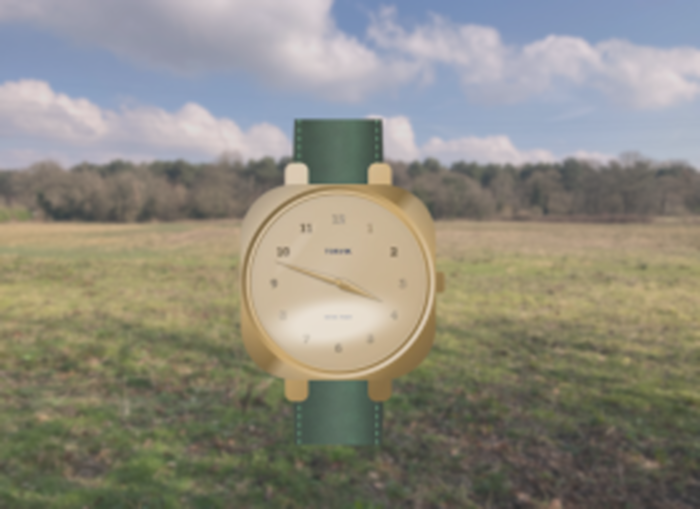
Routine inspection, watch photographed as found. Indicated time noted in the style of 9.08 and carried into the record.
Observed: 3.48
